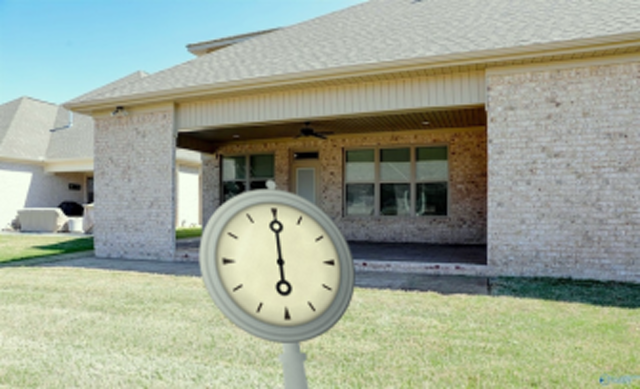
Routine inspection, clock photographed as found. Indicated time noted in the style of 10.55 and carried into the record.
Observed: 6.00
